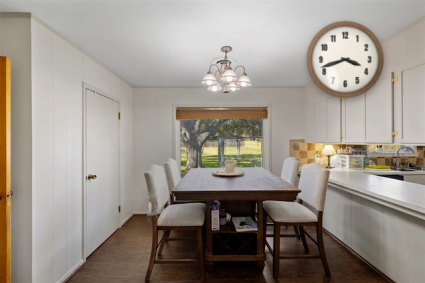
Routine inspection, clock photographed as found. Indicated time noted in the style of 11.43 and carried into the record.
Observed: 3.42
